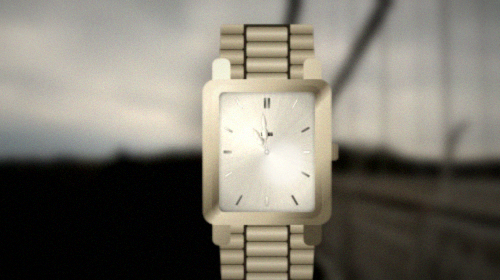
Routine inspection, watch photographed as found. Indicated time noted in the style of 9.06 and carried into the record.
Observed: 10.59
